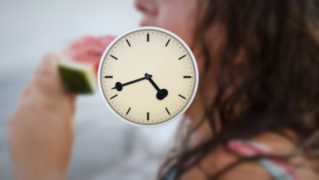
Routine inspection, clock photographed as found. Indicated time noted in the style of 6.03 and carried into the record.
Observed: 4.42
